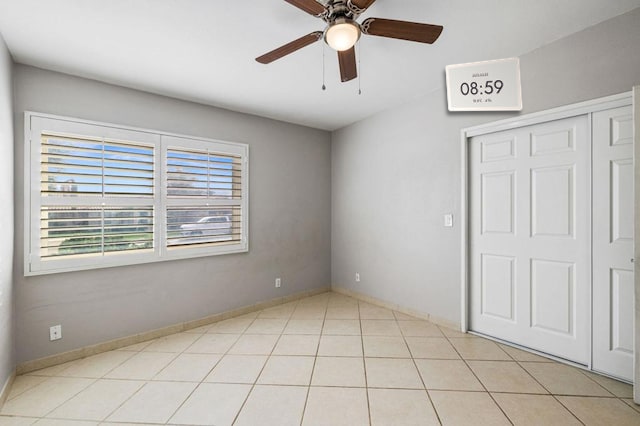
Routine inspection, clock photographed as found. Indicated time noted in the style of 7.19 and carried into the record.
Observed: 8.59
